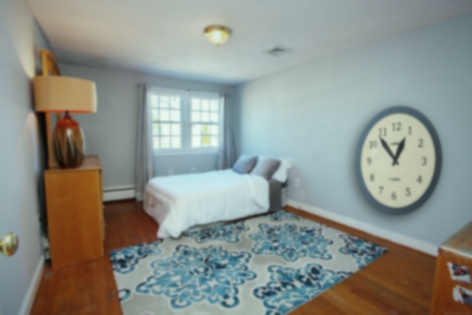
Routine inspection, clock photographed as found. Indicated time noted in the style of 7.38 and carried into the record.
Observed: 12.53
